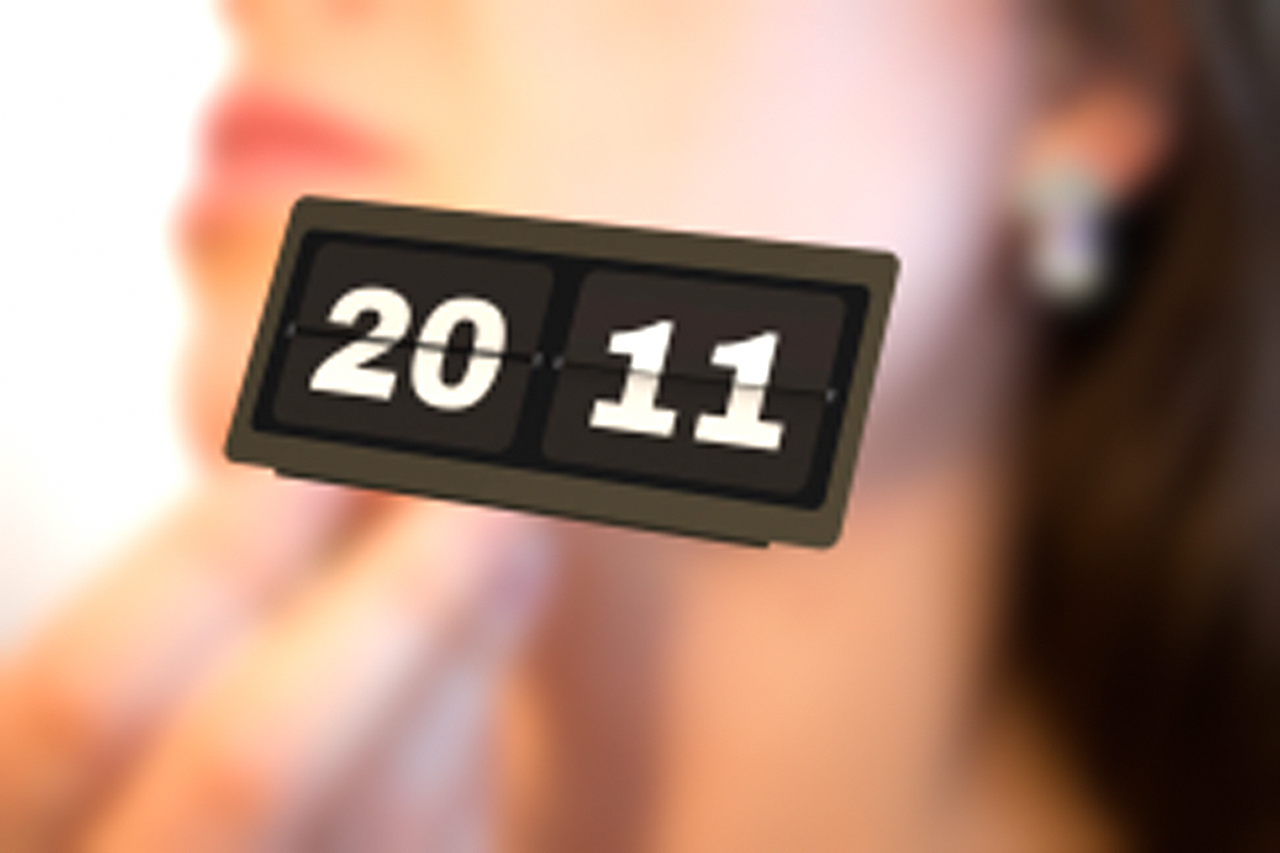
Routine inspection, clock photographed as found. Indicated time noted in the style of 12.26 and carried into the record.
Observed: 20.11
